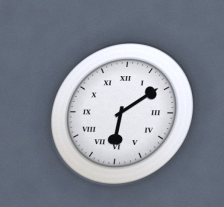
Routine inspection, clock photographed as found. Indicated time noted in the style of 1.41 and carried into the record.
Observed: 6.09
